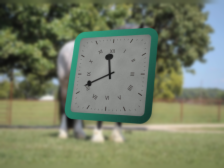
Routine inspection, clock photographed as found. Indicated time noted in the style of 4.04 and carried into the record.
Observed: 11.41
